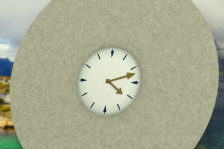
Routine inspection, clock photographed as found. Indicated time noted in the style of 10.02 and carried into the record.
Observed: 4.12
